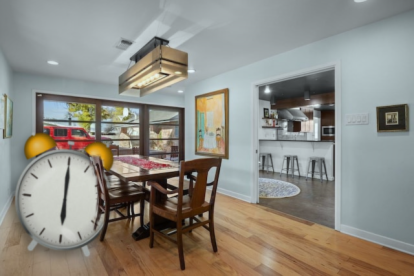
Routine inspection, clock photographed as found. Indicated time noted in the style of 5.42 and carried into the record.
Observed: 6.00
